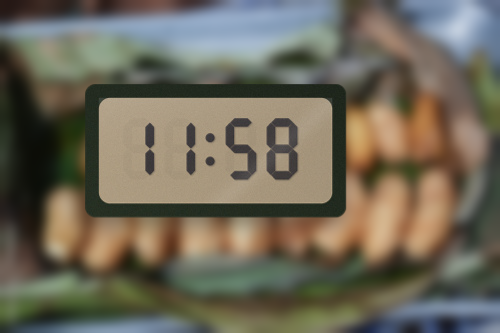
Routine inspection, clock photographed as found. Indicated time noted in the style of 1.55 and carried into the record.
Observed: 11.58
